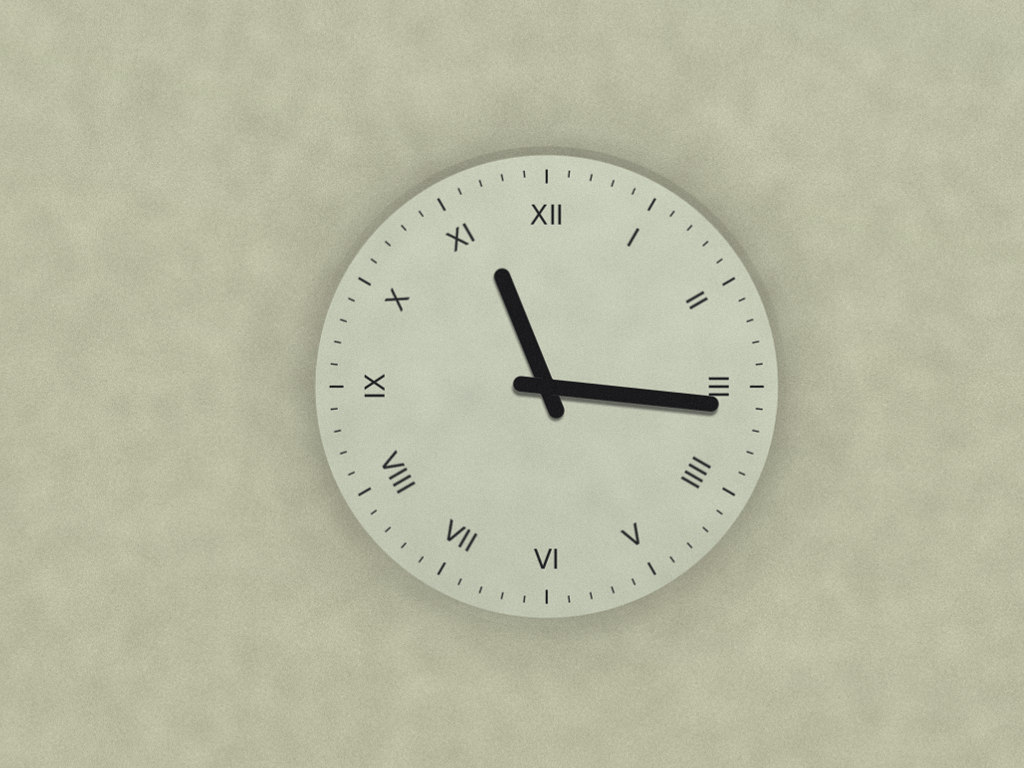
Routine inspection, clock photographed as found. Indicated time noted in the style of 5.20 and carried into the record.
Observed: 11.16
